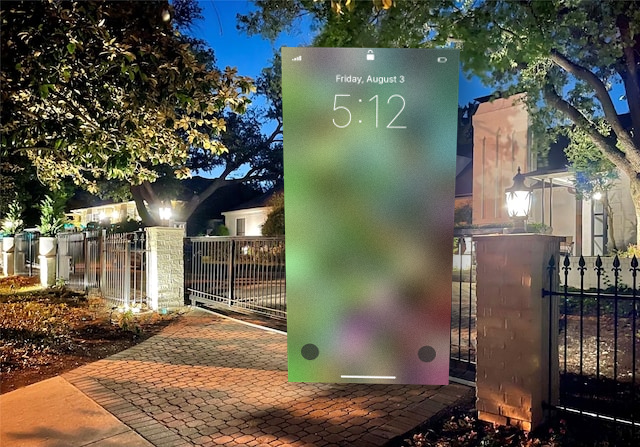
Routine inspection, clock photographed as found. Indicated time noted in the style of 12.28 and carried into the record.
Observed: 5.12
